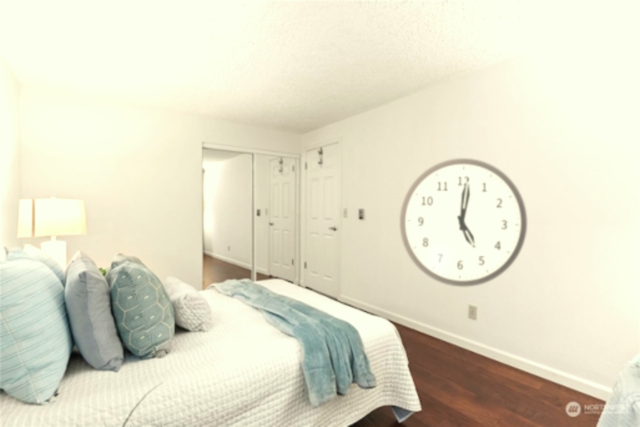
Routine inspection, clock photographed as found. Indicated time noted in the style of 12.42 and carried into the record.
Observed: 5.01
